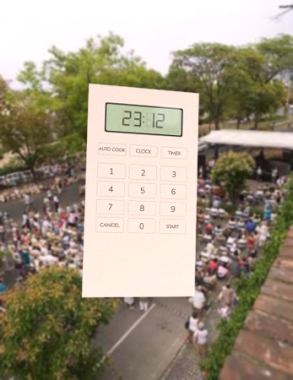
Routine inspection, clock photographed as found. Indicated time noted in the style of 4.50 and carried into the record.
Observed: 23.12
